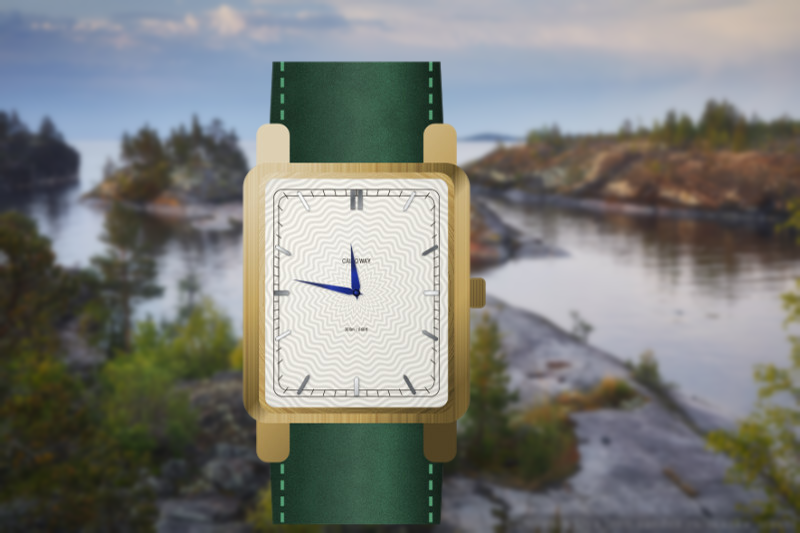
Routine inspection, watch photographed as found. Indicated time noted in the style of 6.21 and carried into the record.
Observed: 11.47
